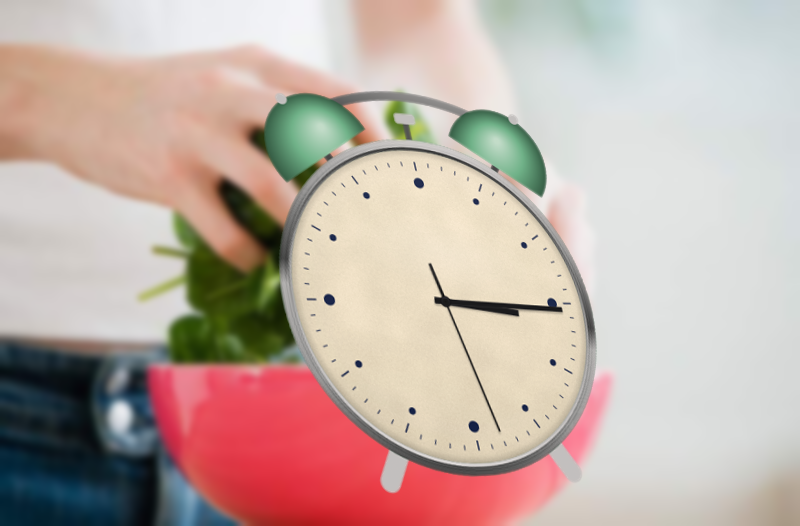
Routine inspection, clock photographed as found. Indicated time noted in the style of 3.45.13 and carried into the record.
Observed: 3.15.28
